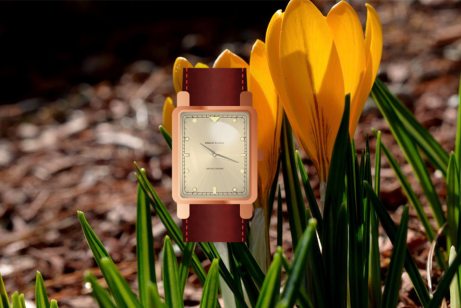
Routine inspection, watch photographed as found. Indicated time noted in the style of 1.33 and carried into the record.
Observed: 10.18
